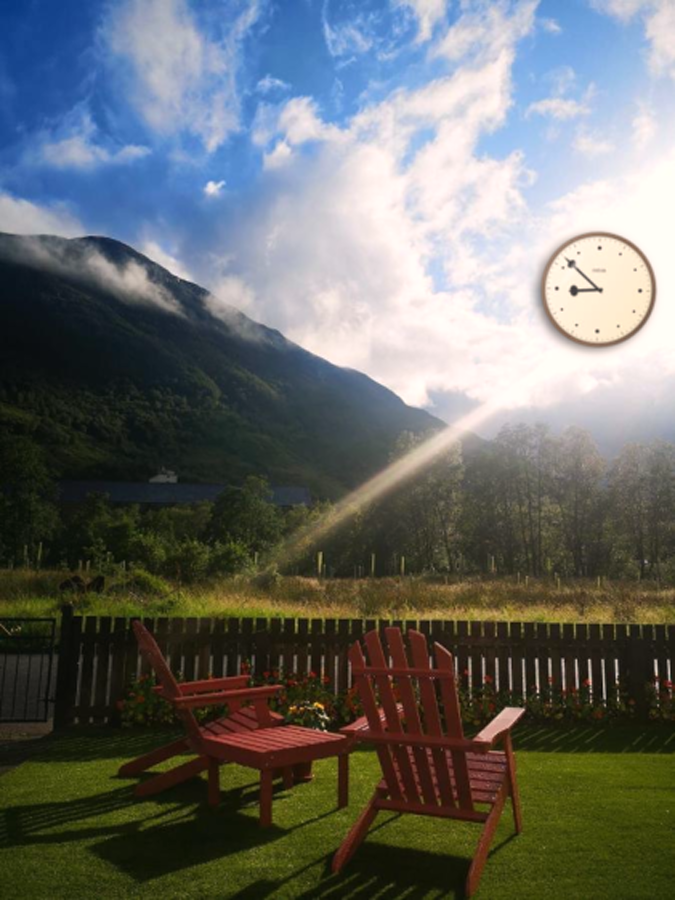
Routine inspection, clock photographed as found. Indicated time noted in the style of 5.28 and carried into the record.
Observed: 8.52
